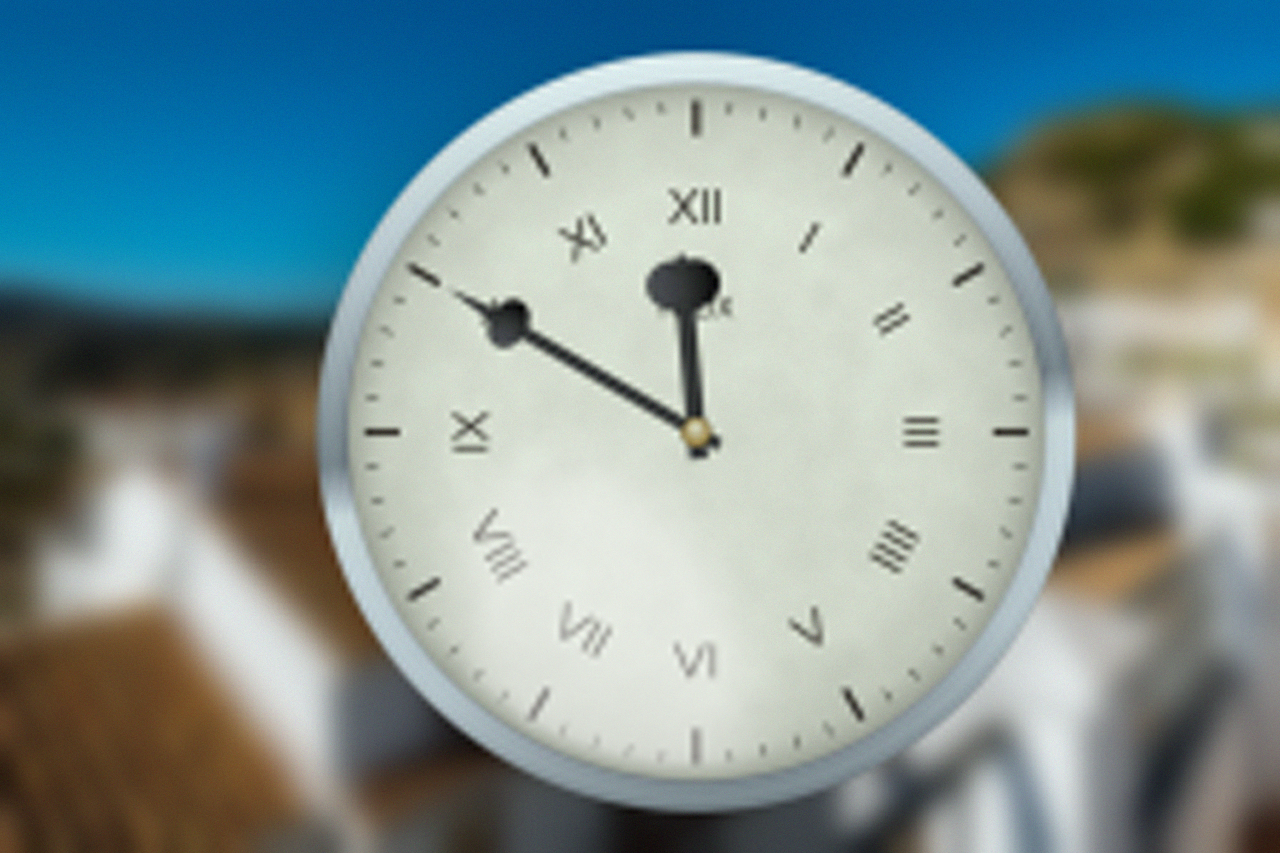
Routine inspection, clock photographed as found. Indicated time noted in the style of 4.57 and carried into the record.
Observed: 11.50
